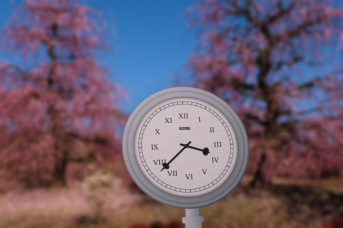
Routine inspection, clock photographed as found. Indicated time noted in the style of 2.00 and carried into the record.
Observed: 3.38
